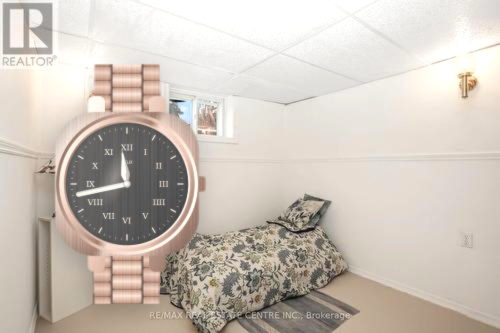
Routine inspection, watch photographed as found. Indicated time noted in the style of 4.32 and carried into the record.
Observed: 11.43
